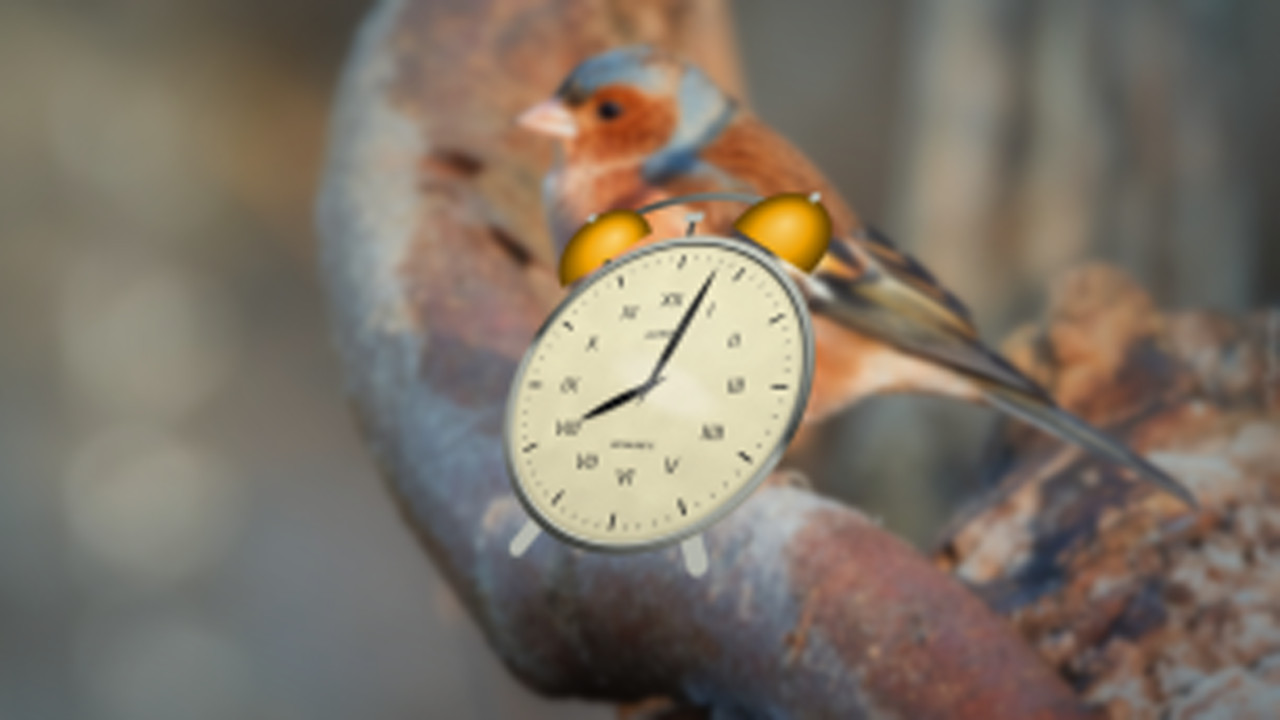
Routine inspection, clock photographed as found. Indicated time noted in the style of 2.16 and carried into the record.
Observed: 8.03
